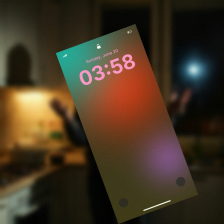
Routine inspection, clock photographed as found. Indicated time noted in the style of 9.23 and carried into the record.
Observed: 3.58
